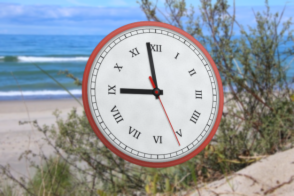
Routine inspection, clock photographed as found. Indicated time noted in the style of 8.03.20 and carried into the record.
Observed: 8.58.26
